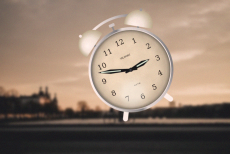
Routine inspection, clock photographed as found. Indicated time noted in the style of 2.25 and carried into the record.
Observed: 2.48
